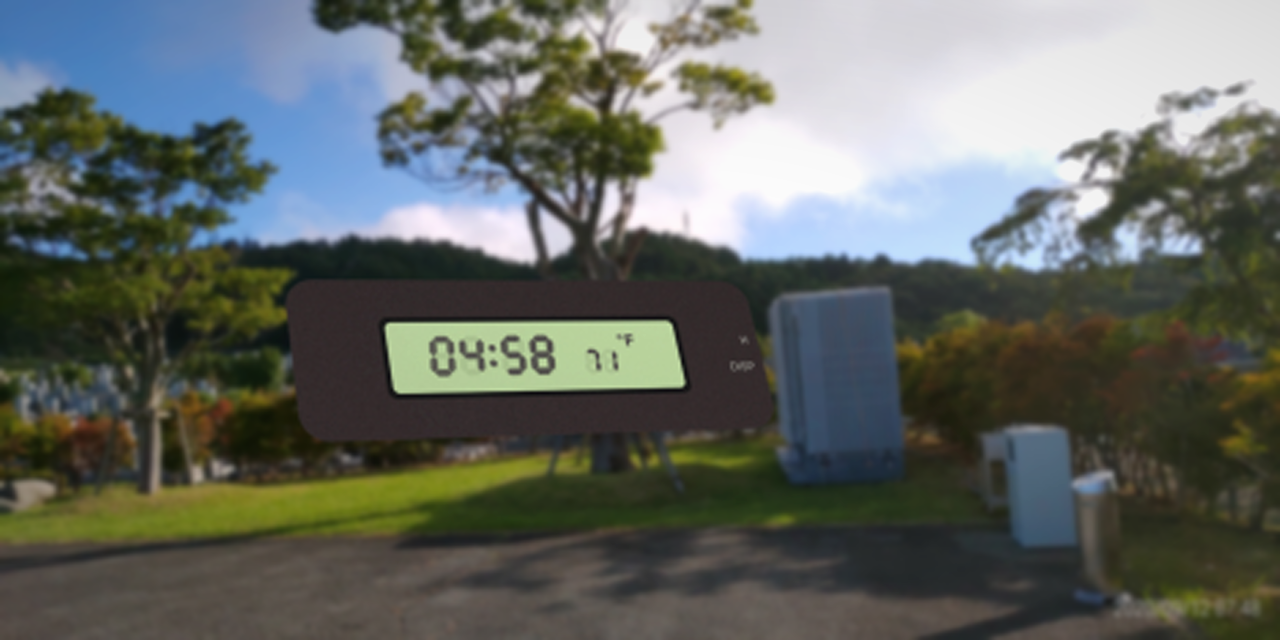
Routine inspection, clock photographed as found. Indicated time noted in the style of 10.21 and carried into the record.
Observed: 4.58
